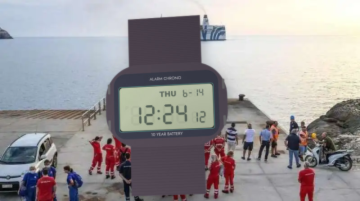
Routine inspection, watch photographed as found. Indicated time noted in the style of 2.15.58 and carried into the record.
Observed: 12.24.12
